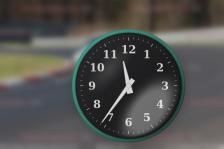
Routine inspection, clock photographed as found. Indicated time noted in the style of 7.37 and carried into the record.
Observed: 11.36
